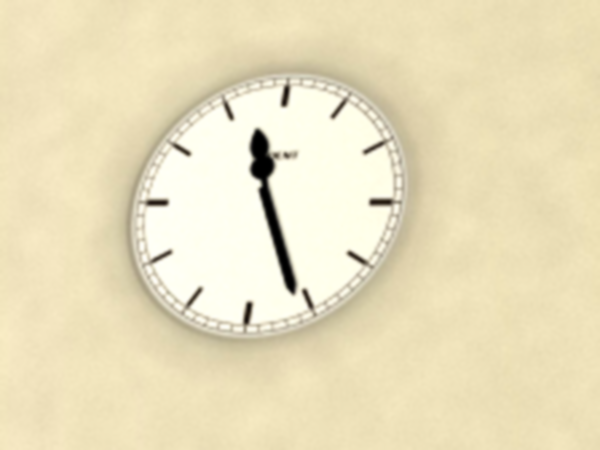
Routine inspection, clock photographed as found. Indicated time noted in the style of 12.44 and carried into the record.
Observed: 11.26
